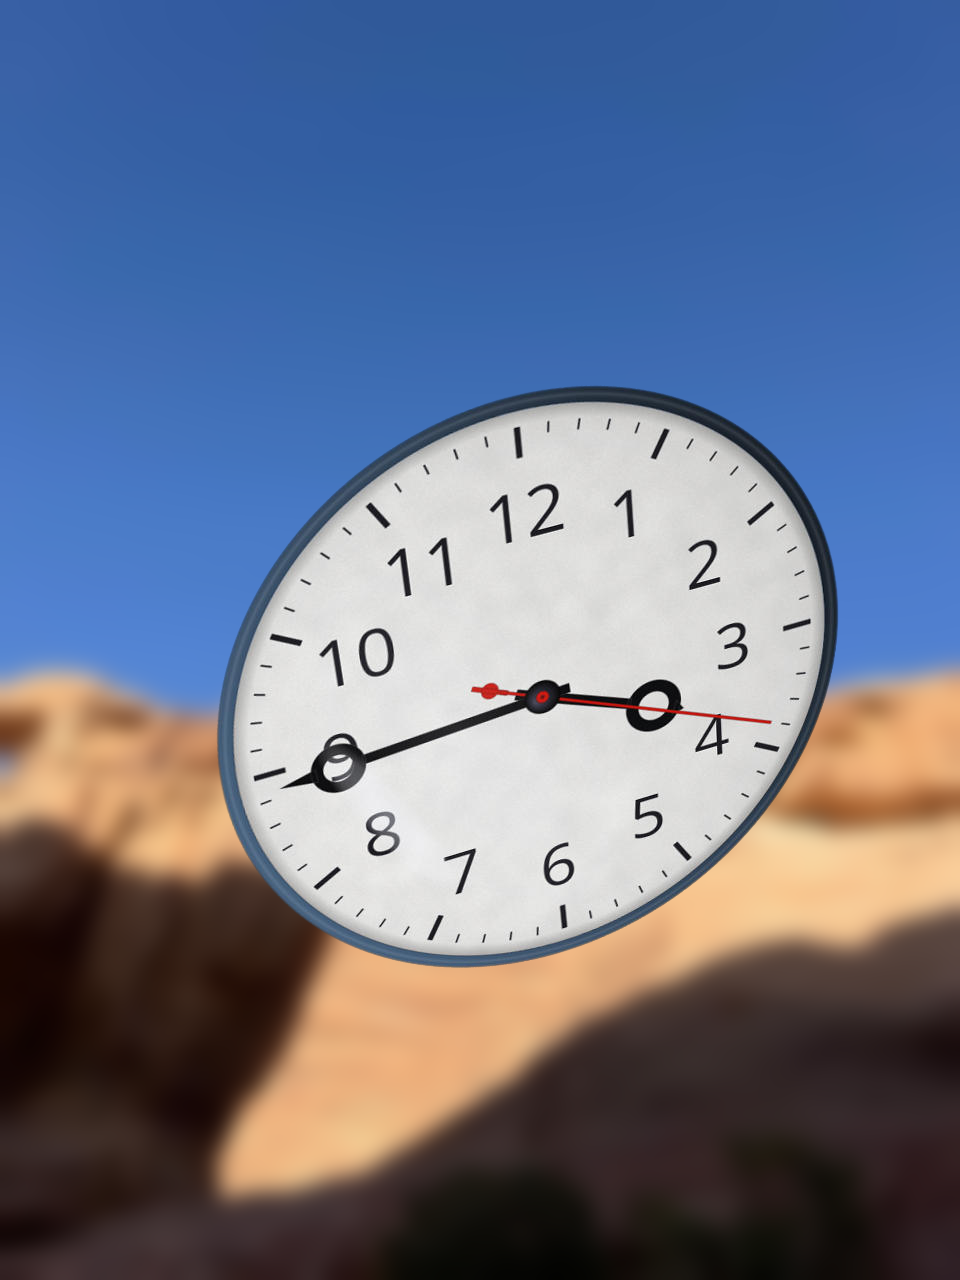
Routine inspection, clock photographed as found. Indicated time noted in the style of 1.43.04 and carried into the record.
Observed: 3.44.19
